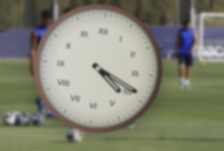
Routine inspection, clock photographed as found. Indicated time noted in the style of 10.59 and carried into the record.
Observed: 4.19
